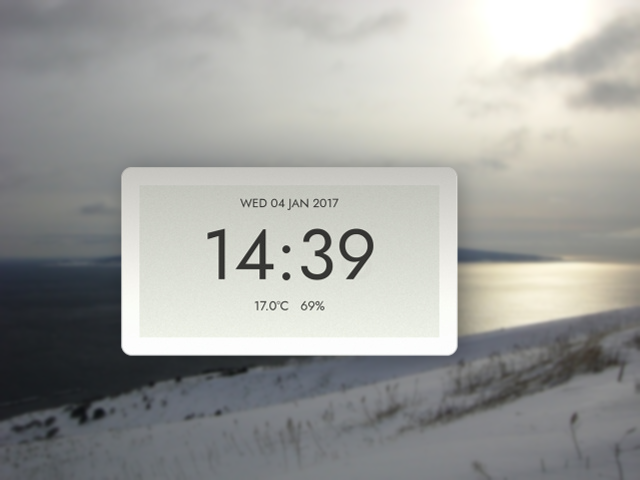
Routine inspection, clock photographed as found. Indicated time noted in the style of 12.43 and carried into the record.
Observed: 14.39
